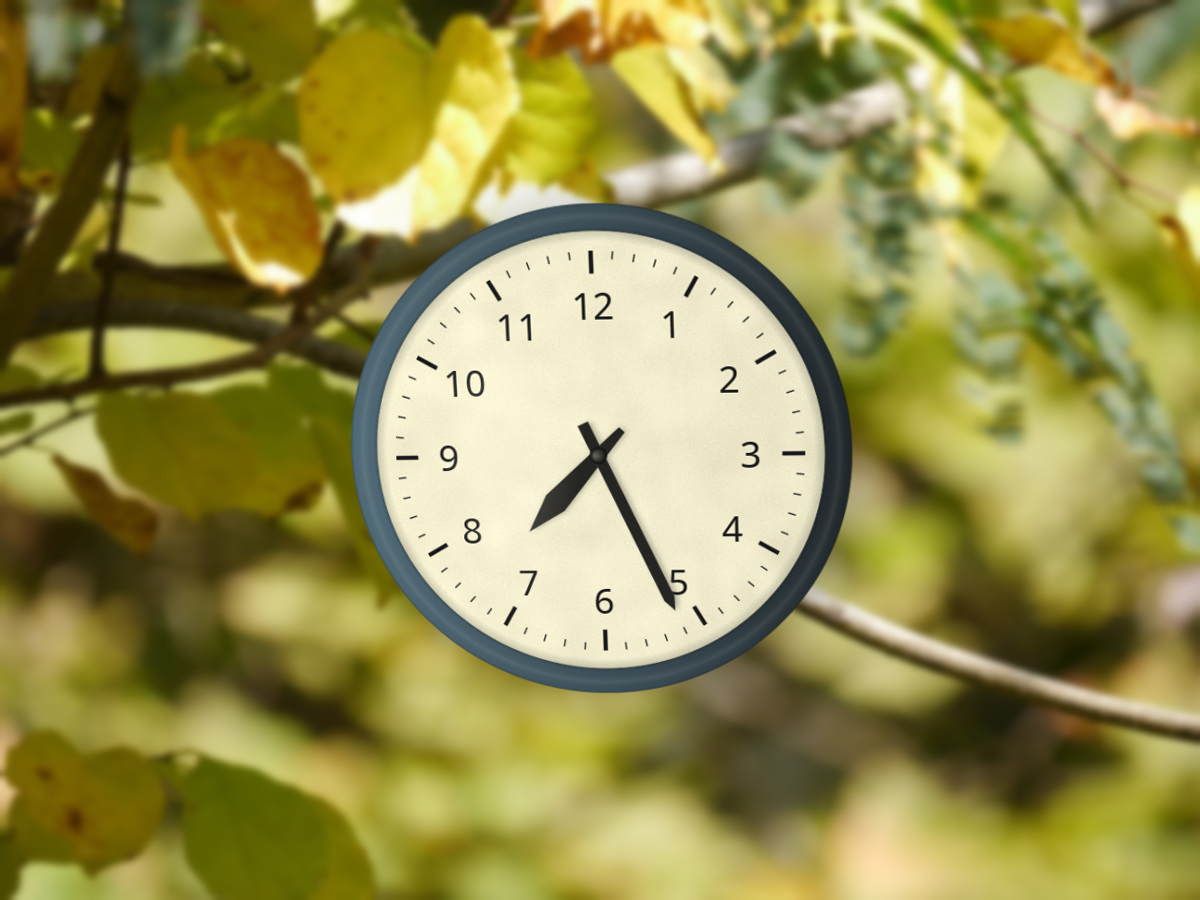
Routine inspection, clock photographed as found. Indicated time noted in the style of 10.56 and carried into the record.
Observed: 7.26
